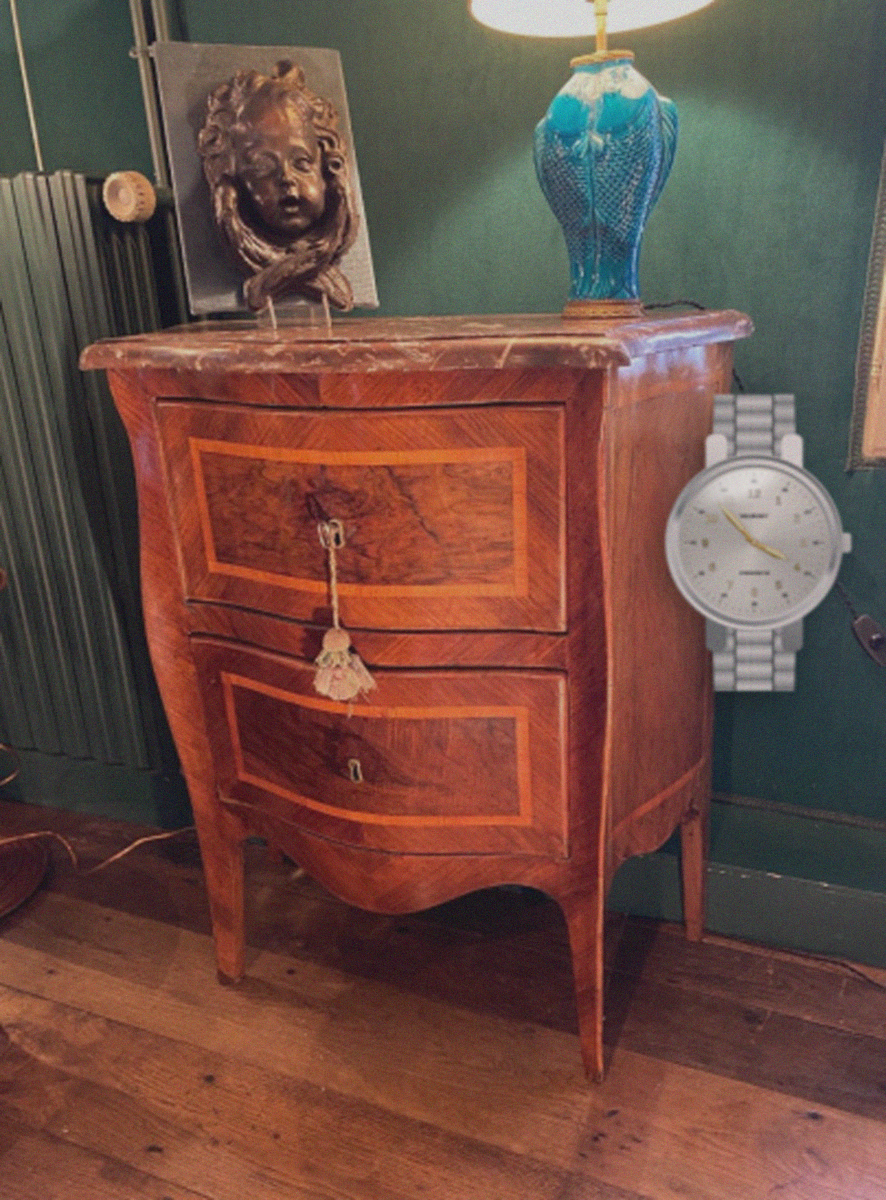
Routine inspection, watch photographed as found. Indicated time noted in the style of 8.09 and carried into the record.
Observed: 3.53
